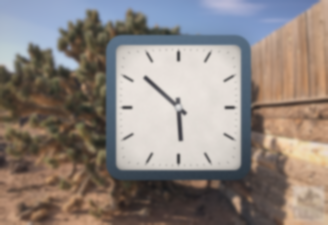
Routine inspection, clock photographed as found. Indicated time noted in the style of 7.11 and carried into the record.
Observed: 5.52
